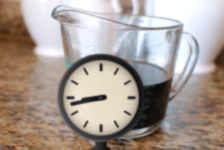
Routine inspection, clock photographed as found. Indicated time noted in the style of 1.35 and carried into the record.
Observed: 8.43
